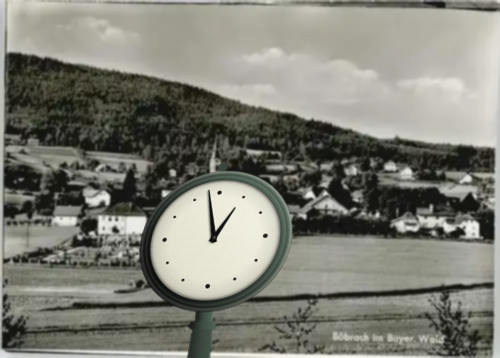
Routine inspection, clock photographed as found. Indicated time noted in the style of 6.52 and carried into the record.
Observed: 12.58
